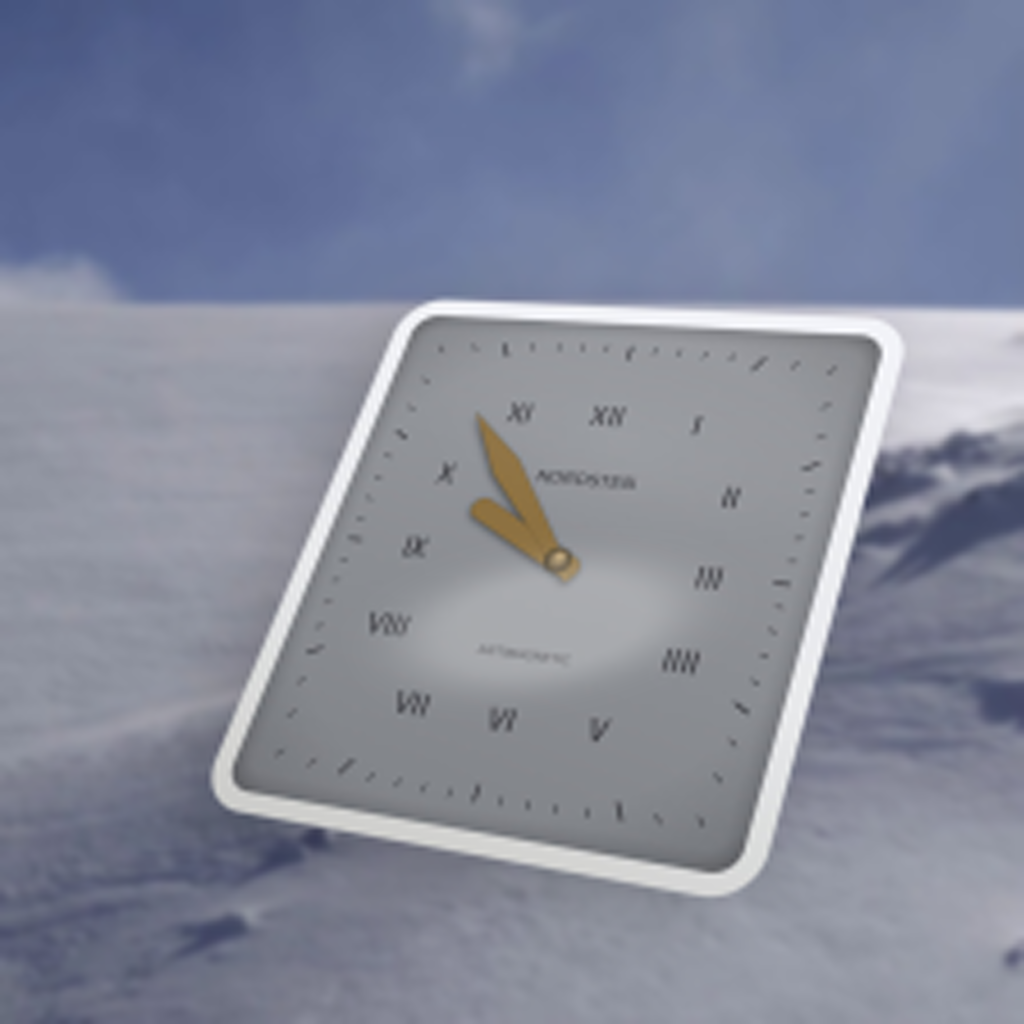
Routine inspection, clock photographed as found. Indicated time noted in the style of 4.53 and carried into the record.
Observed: 9.53
